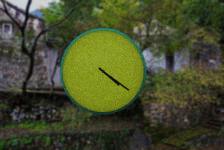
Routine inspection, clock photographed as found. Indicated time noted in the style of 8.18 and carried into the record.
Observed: 4.21
